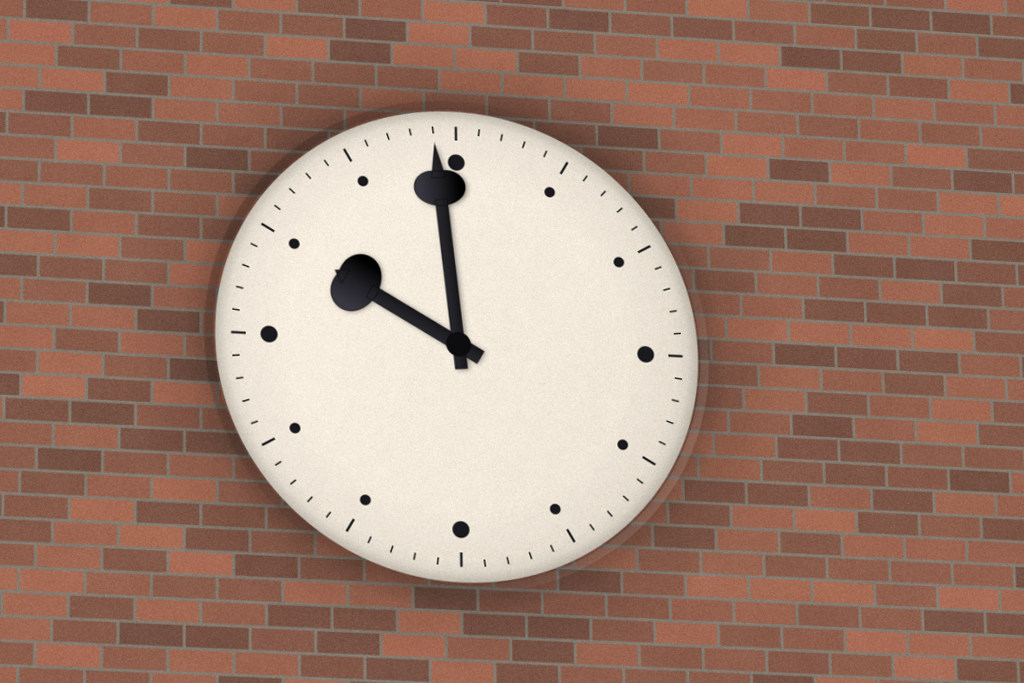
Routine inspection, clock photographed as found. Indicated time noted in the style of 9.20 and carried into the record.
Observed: 9.59
